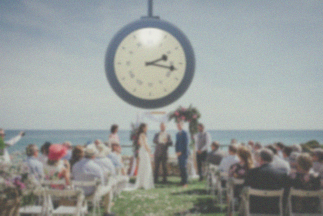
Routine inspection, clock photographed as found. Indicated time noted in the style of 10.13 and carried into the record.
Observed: 2.17
